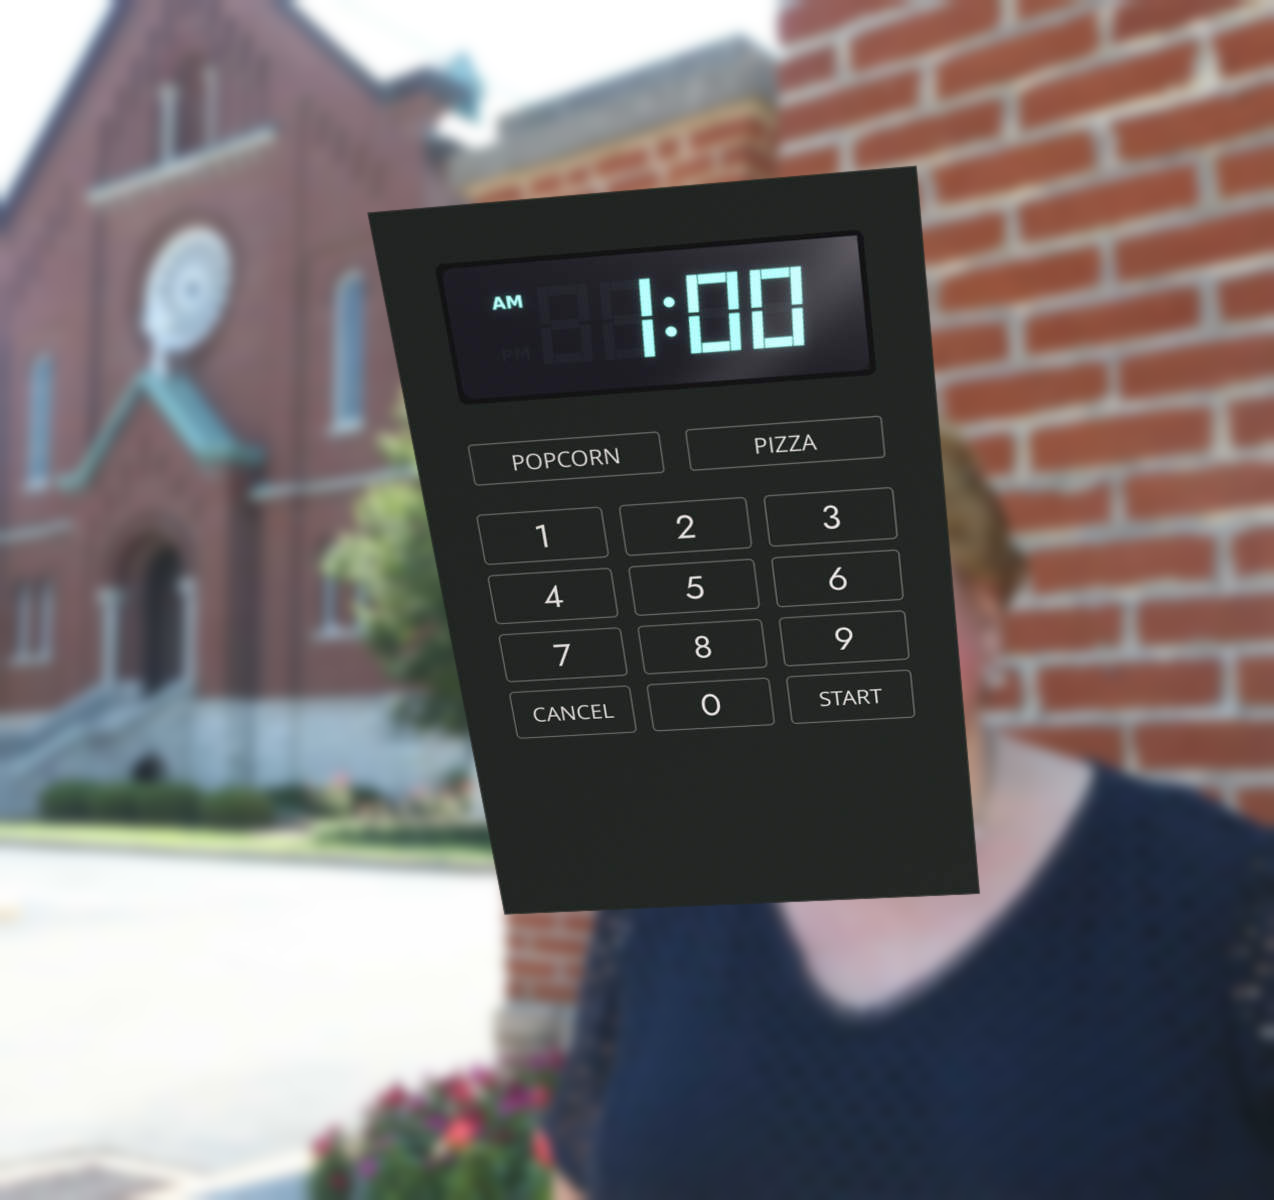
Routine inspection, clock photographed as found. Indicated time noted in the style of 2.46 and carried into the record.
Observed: 1.00
